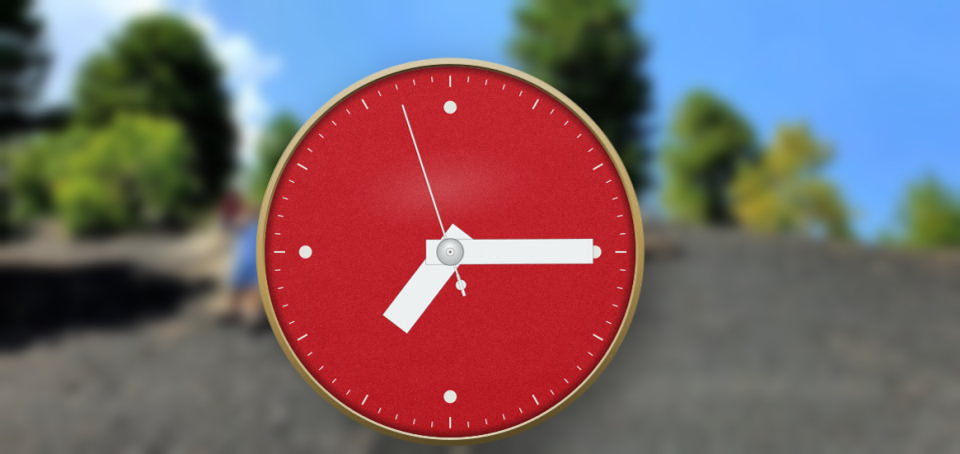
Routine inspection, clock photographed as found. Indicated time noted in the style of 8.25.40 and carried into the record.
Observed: 7.14.57
